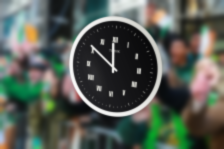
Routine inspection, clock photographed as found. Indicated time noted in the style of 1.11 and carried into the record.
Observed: 11.51
